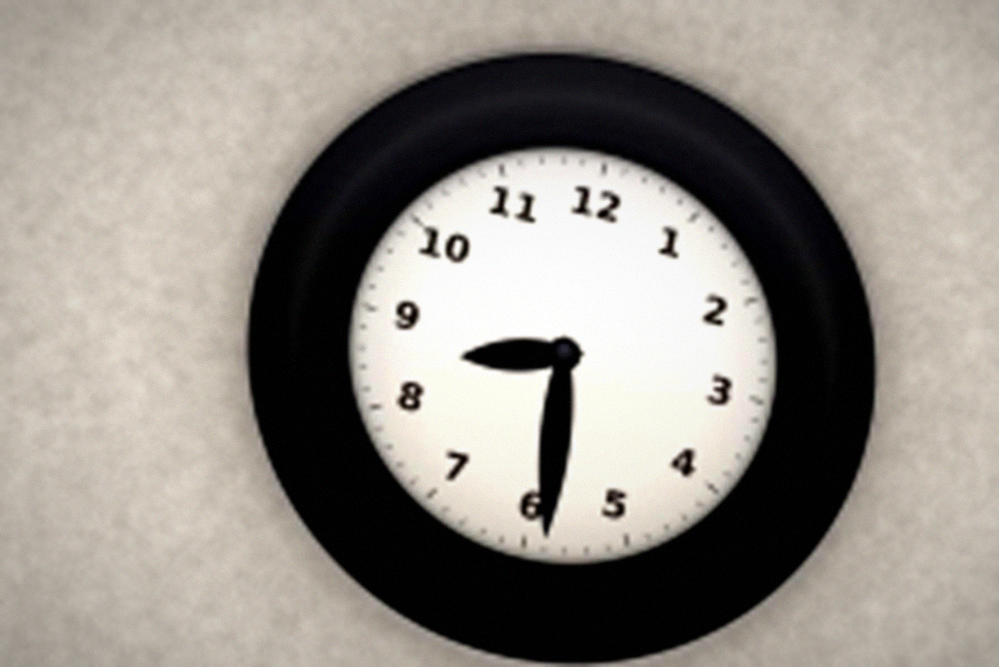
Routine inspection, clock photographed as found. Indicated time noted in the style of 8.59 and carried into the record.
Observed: 8.29
